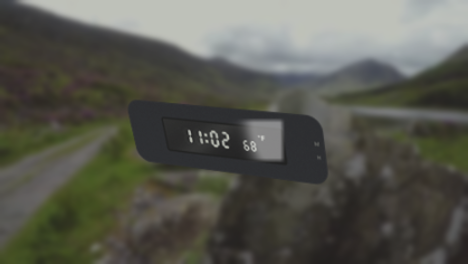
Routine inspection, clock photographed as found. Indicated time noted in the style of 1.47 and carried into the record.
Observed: 11.02
